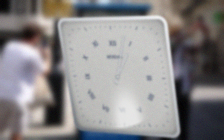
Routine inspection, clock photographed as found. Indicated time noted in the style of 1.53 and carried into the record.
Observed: 1.03
